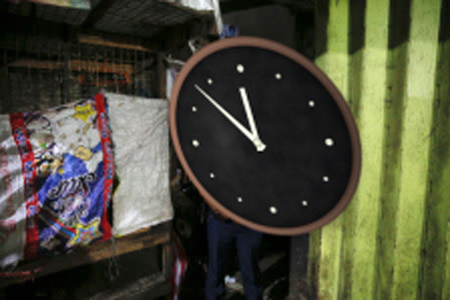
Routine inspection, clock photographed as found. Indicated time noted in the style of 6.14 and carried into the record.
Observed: 11.53
